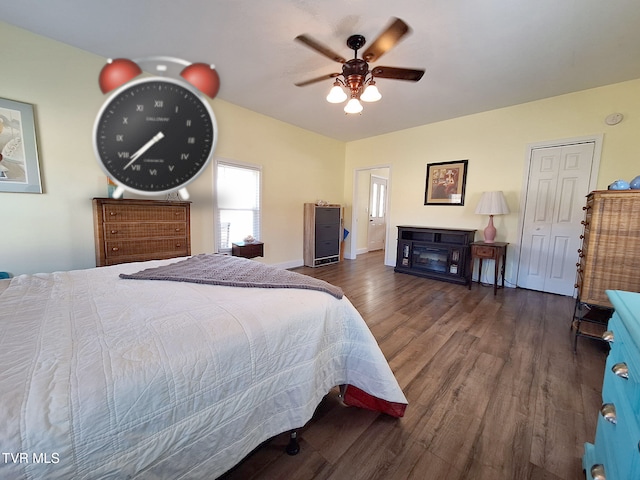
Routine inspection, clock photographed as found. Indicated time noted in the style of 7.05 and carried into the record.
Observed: 7.37
